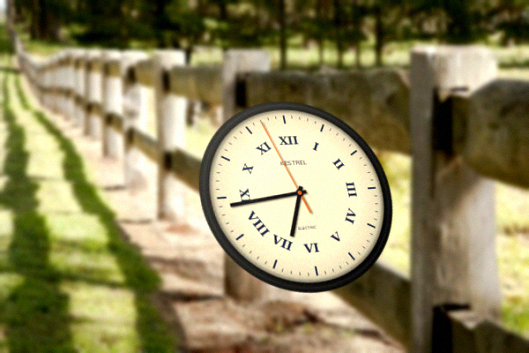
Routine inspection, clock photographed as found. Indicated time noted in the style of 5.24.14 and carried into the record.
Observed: 6.43.57
